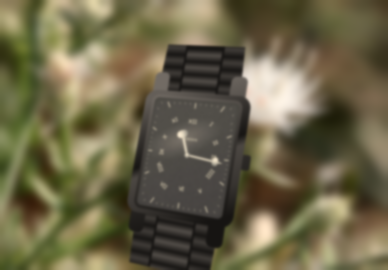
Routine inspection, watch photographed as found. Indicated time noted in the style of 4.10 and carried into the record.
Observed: 11.16
